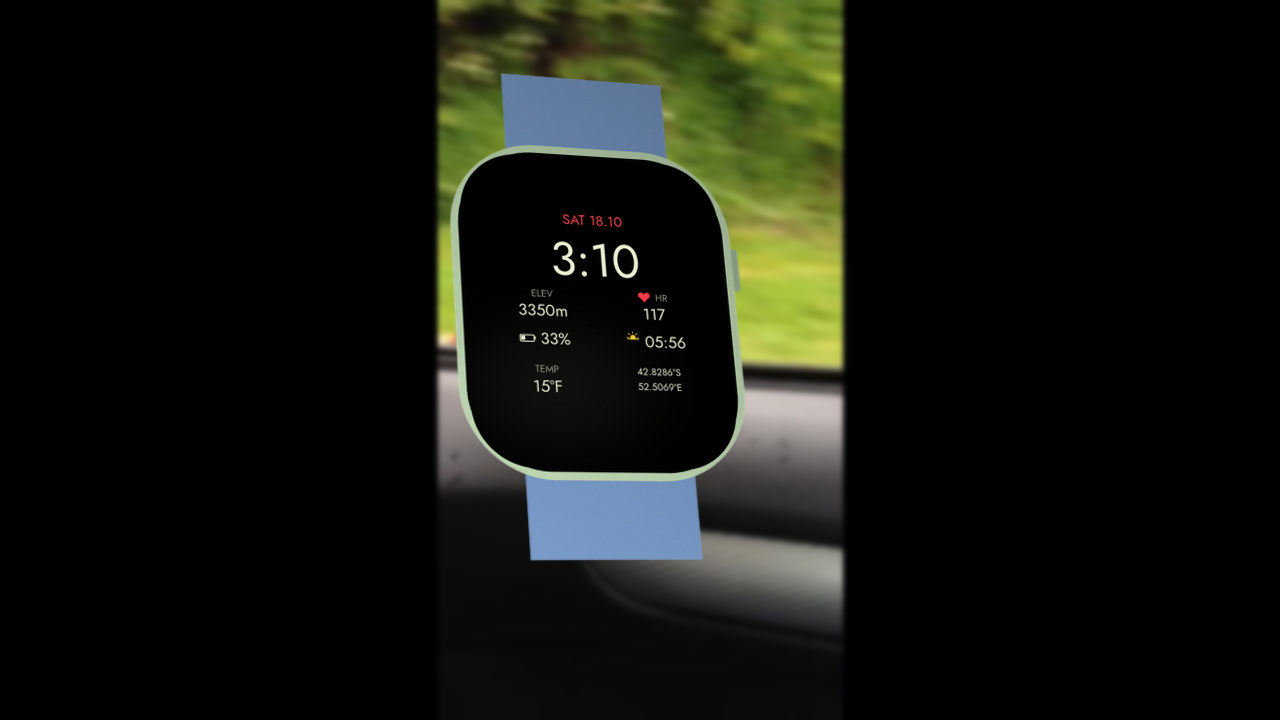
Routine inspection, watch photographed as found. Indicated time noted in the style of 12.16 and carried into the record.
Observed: 3.10
